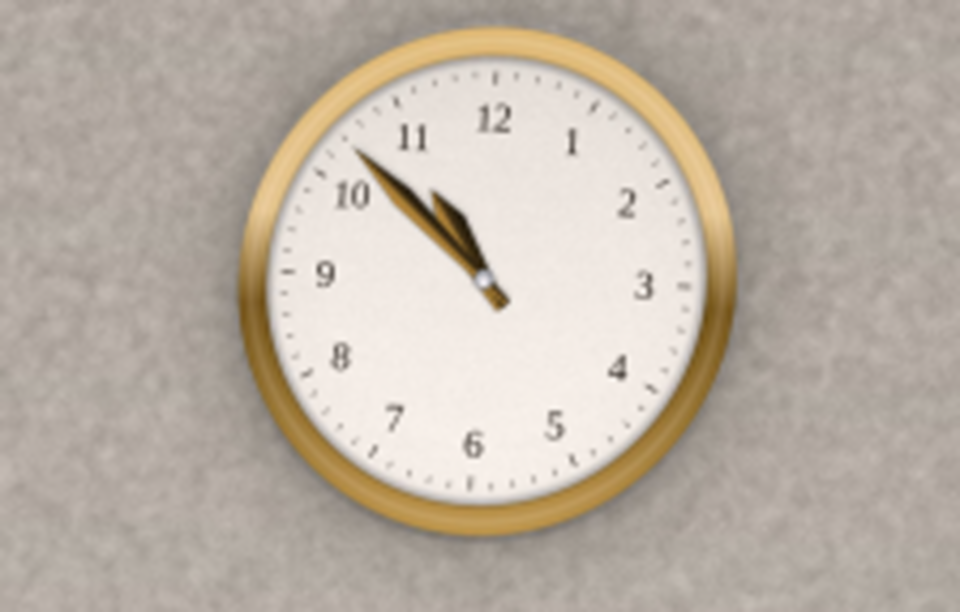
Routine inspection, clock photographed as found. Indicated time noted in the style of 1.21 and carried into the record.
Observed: 10.52
